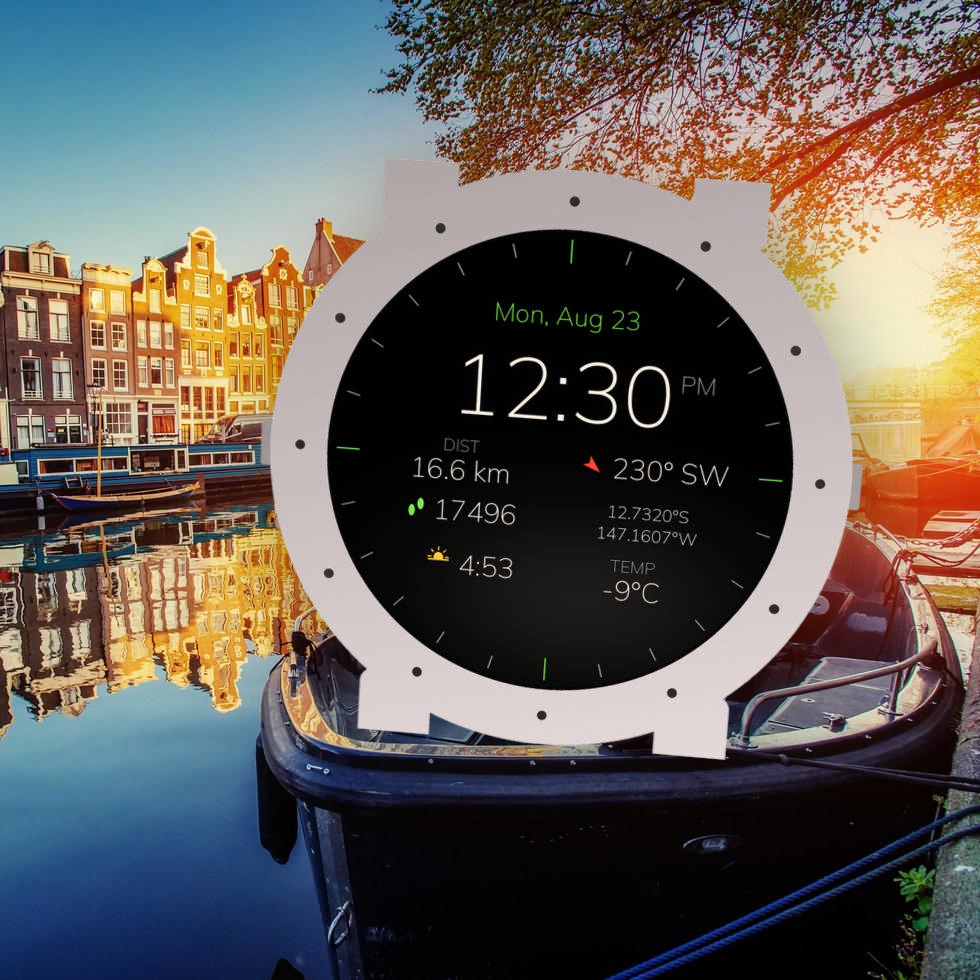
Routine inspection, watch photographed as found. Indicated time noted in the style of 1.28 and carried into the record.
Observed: 12.30
